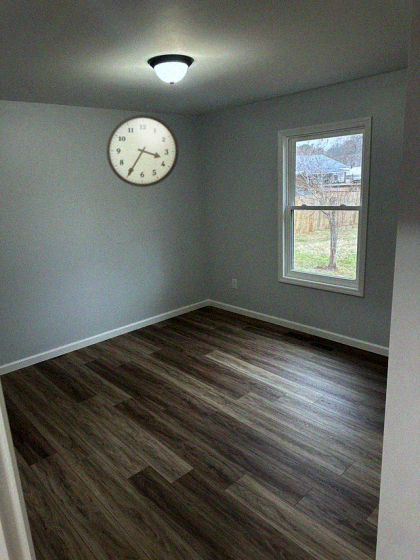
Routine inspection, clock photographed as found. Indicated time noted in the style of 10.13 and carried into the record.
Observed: 3.35
